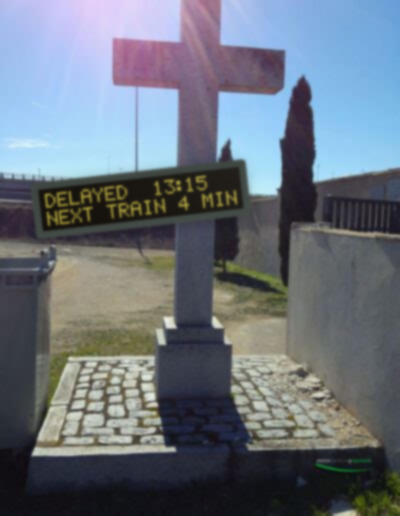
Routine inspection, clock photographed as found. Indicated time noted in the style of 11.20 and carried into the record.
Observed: 13.15
